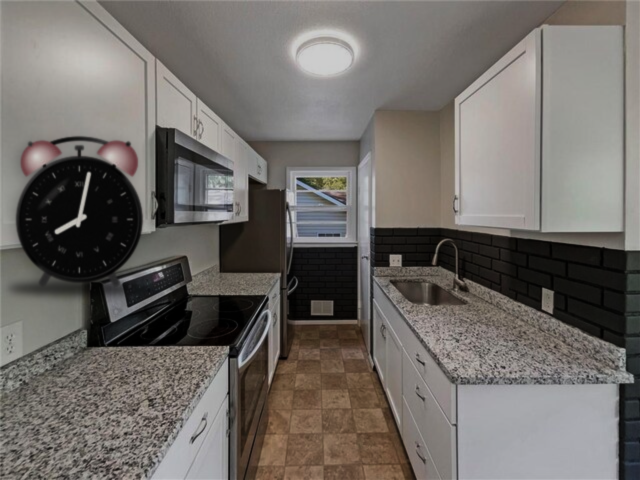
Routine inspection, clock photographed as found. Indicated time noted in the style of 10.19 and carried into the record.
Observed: 8.02
